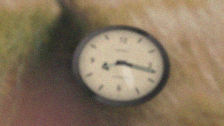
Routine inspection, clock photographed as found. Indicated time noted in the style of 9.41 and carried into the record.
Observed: 8.17
